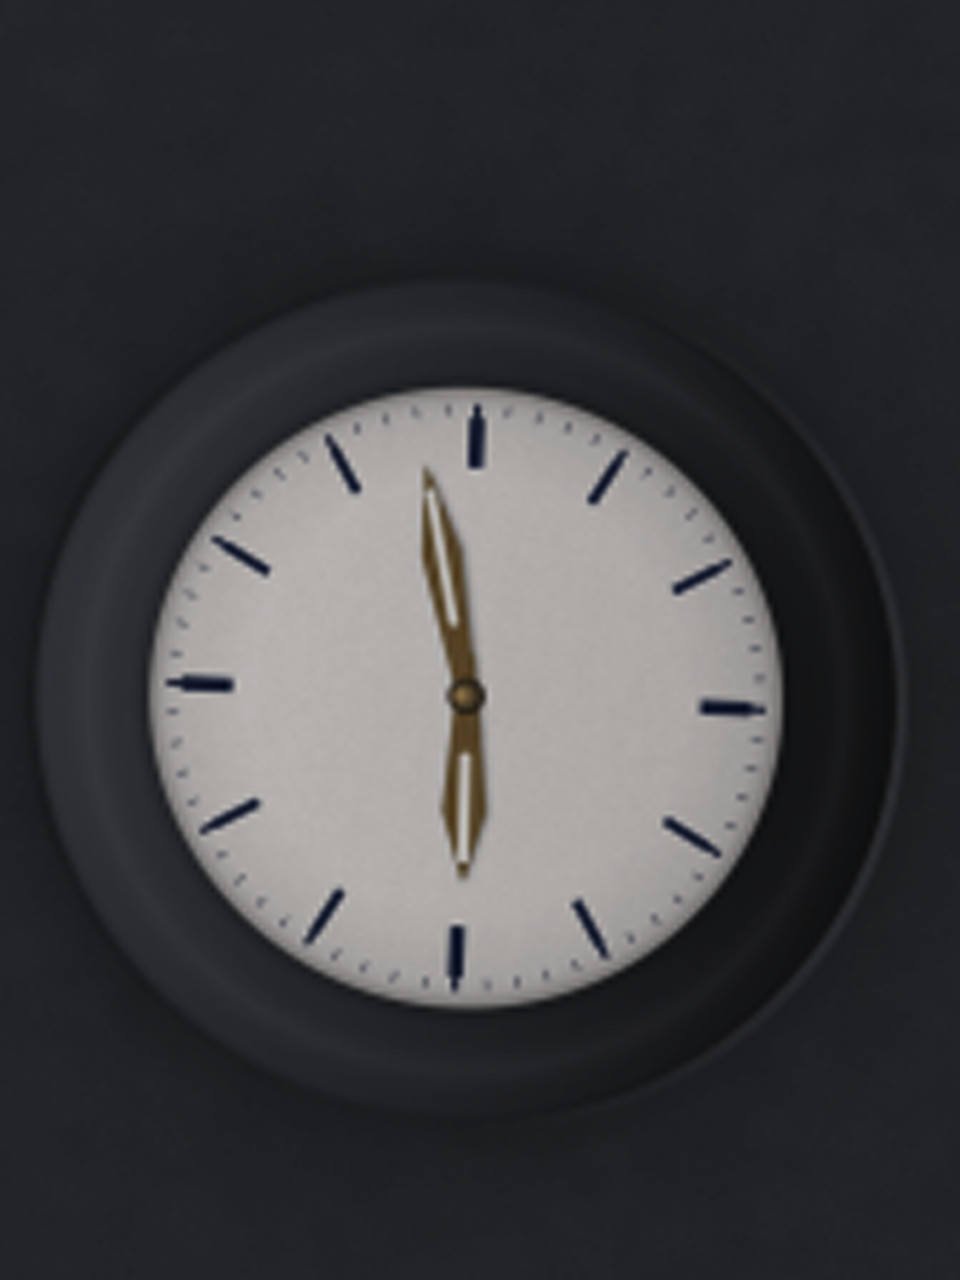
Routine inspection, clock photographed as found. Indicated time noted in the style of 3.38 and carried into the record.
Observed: 5.58
